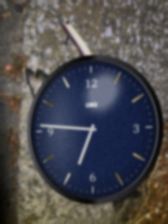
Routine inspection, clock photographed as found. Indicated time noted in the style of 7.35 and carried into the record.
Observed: 6.46
